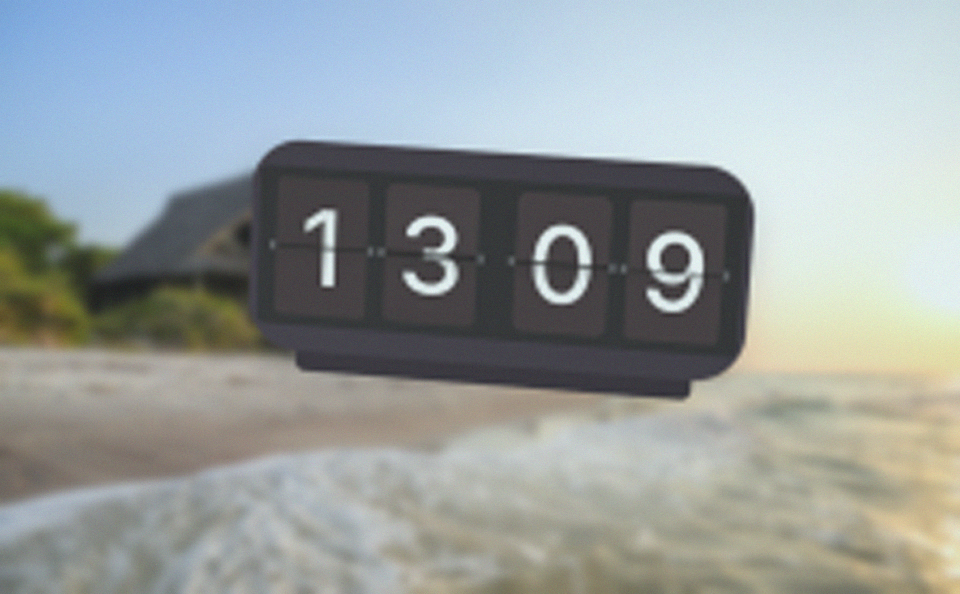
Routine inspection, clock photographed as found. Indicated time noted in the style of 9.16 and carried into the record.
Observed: 13.09
